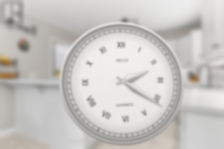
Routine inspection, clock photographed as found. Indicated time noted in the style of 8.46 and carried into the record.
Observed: 2.21
